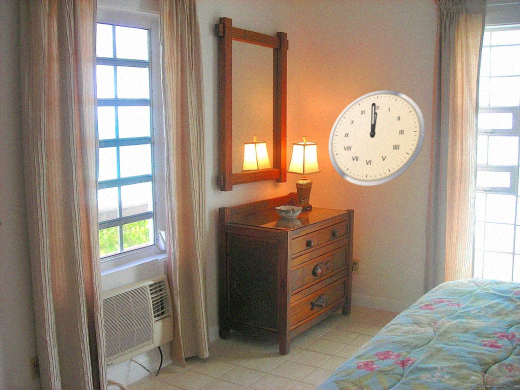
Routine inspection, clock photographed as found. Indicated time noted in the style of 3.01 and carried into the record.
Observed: 11.59
